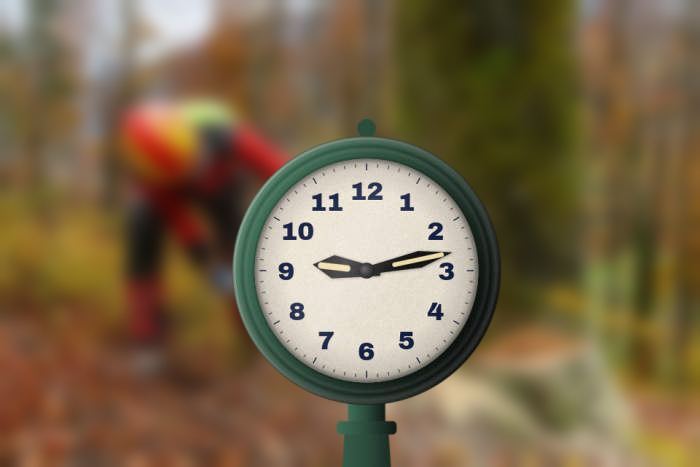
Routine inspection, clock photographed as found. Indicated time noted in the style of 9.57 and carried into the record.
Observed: 9.13
